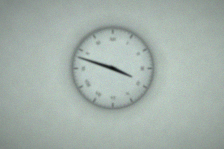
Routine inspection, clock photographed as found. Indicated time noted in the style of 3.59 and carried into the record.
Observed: 3.48
